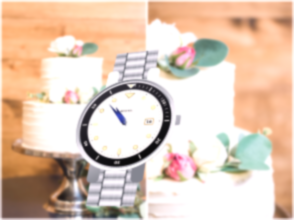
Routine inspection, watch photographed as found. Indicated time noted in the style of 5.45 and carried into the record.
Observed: 10.53
